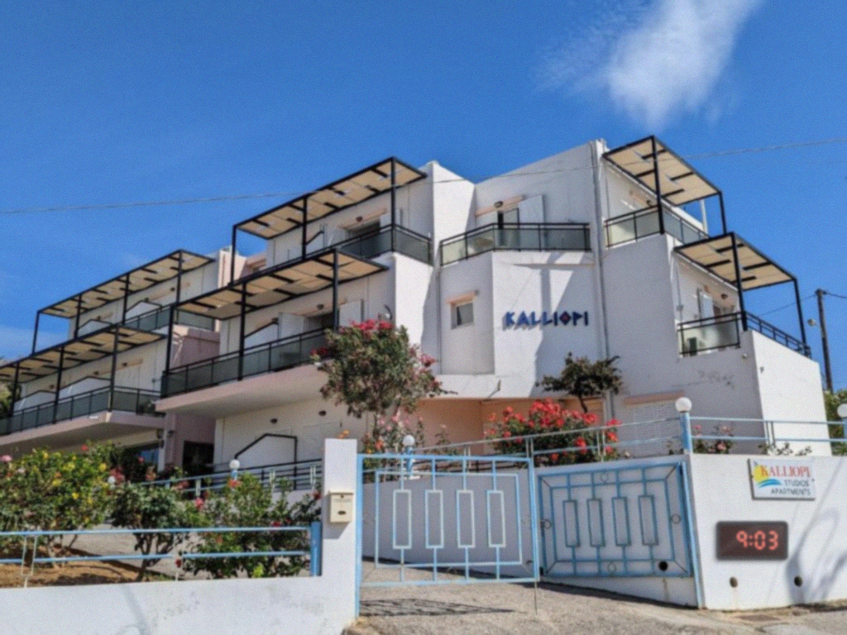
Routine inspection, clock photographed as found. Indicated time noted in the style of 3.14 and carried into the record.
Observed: 9.03
